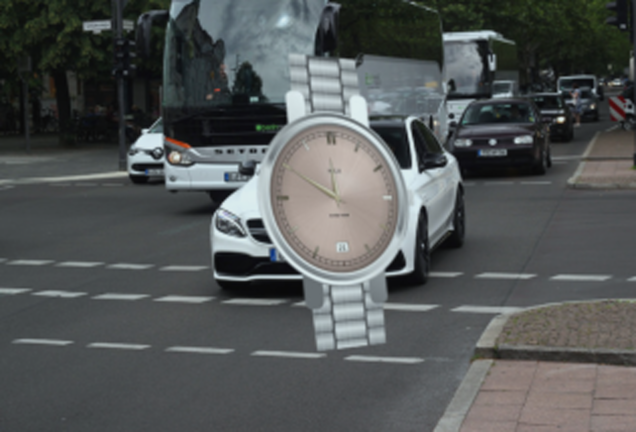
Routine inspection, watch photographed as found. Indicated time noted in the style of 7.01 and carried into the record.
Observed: 11.50
